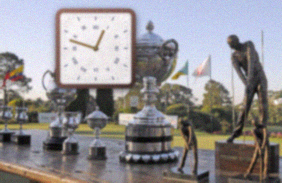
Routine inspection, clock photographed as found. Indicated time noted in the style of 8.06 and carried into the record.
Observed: 12.48
